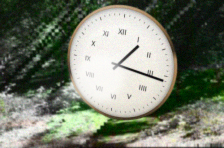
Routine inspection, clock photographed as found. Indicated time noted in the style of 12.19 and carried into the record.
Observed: 1.16
